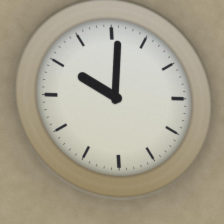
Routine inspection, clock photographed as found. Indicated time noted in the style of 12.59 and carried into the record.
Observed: 10.01
